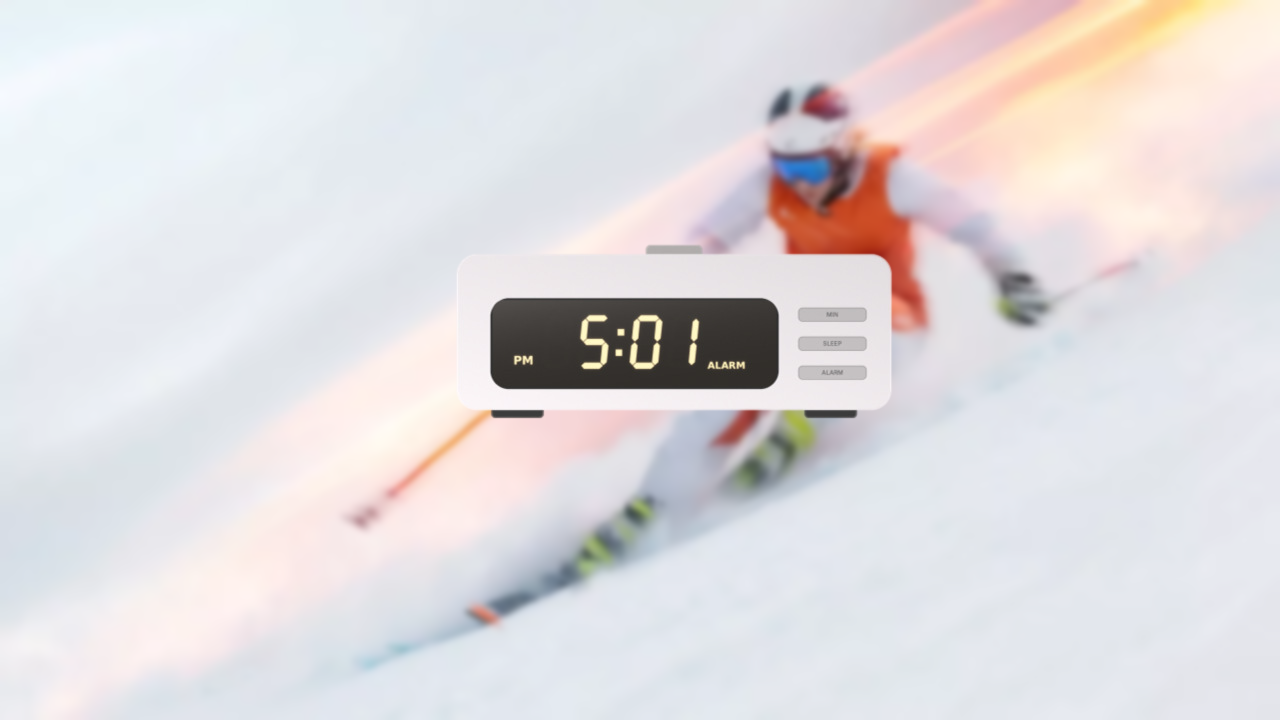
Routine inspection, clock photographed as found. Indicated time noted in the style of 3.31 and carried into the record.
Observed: 5.01
